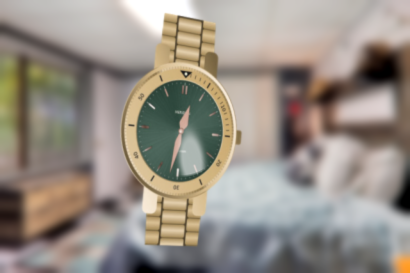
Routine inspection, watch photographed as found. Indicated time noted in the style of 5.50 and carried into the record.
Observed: 12.32
